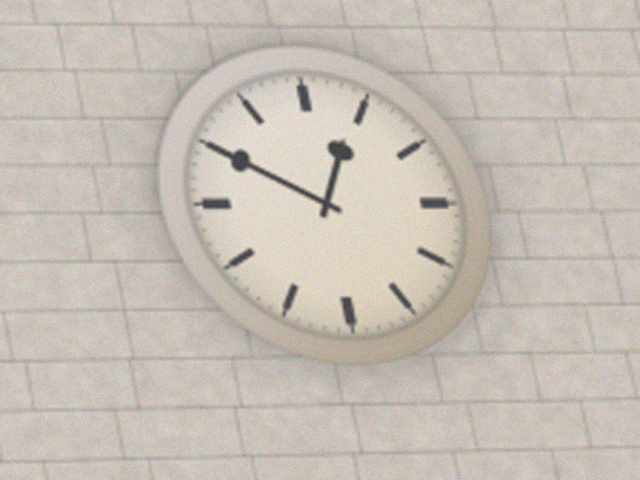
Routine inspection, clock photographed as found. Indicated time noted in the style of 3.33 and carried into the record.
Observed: 12.50
